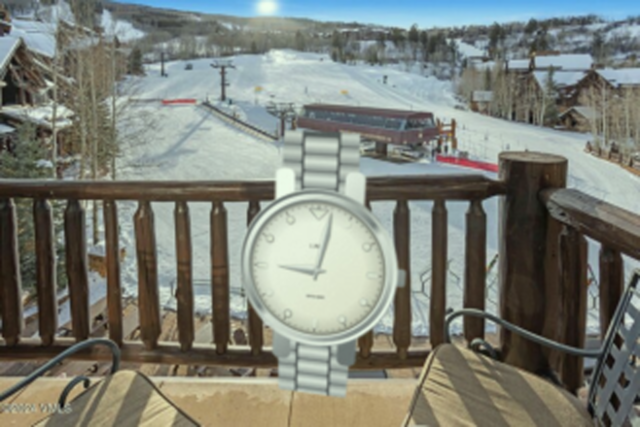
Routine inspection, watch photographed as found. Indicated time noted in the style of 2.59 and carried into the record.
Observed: 9.02
